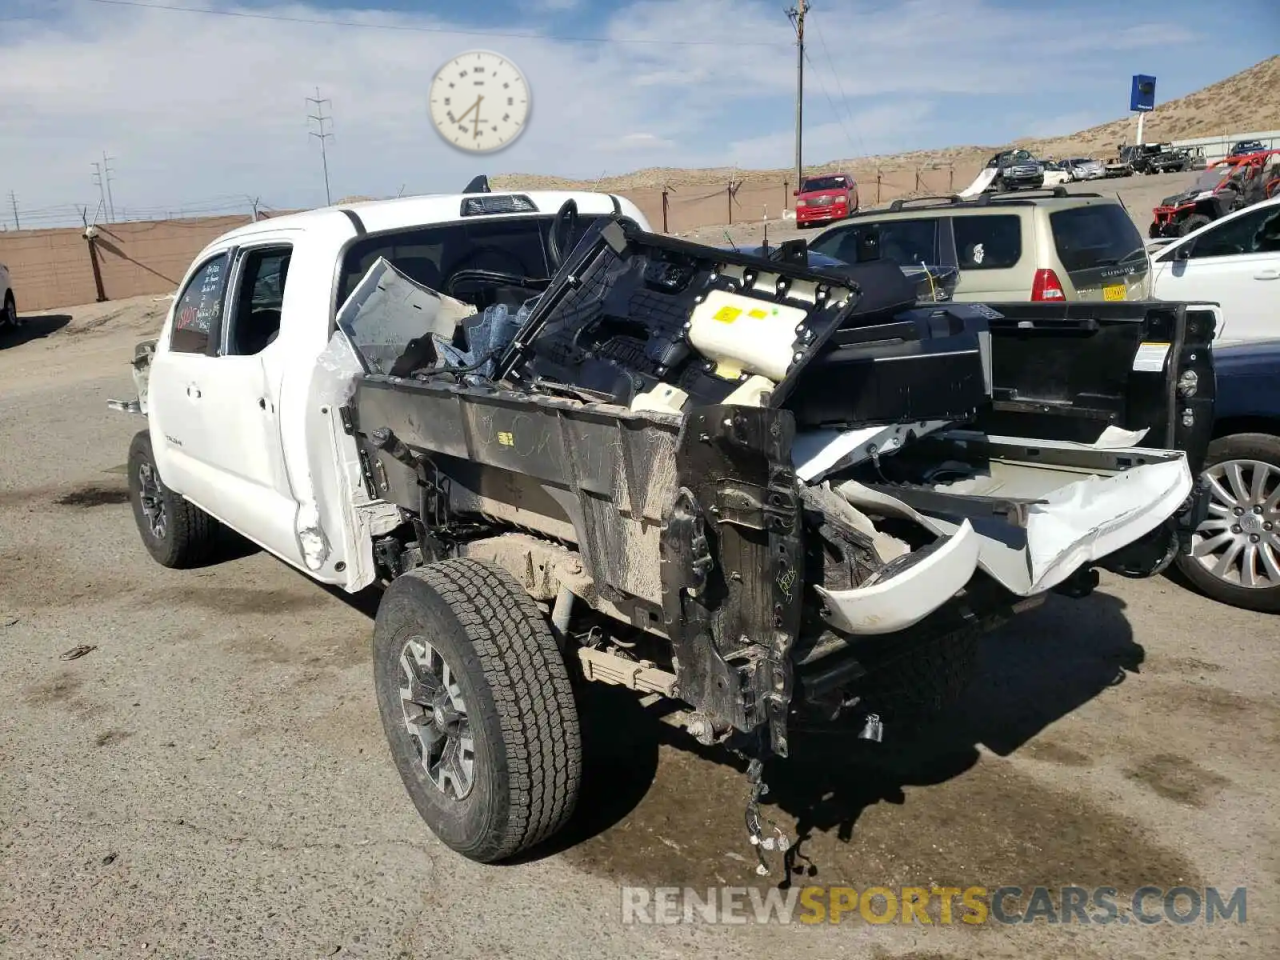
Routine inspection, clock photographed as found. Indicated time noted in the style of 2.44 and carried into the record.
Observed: 7.31
